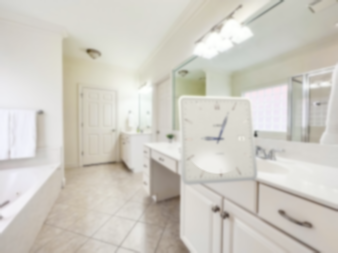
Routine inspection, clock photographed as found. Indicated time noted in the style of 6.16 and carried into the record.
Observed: 9.04
